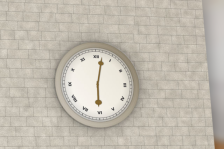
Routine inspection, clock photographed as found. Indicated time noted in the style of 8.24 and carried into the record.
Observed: 6.02
